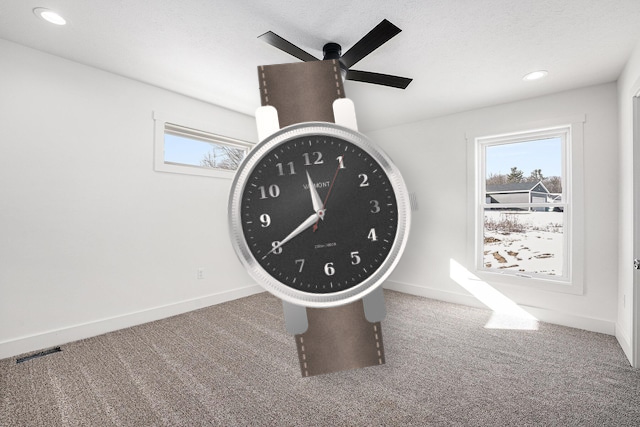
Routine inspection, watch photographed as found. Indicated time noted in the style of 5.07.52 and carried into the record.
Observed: 11.40.05
